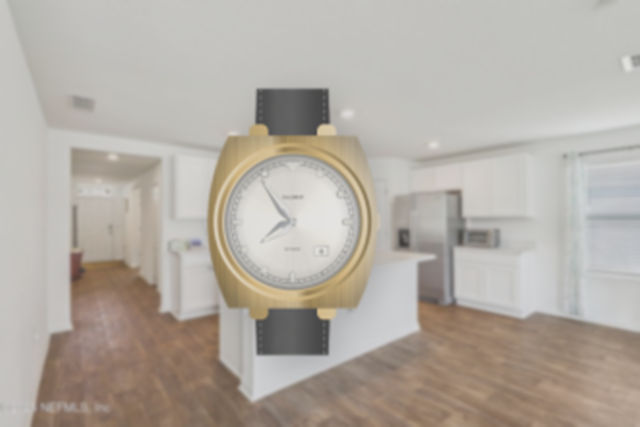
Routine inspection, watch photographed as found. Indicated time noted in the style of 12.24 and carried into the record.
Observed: 7.54
